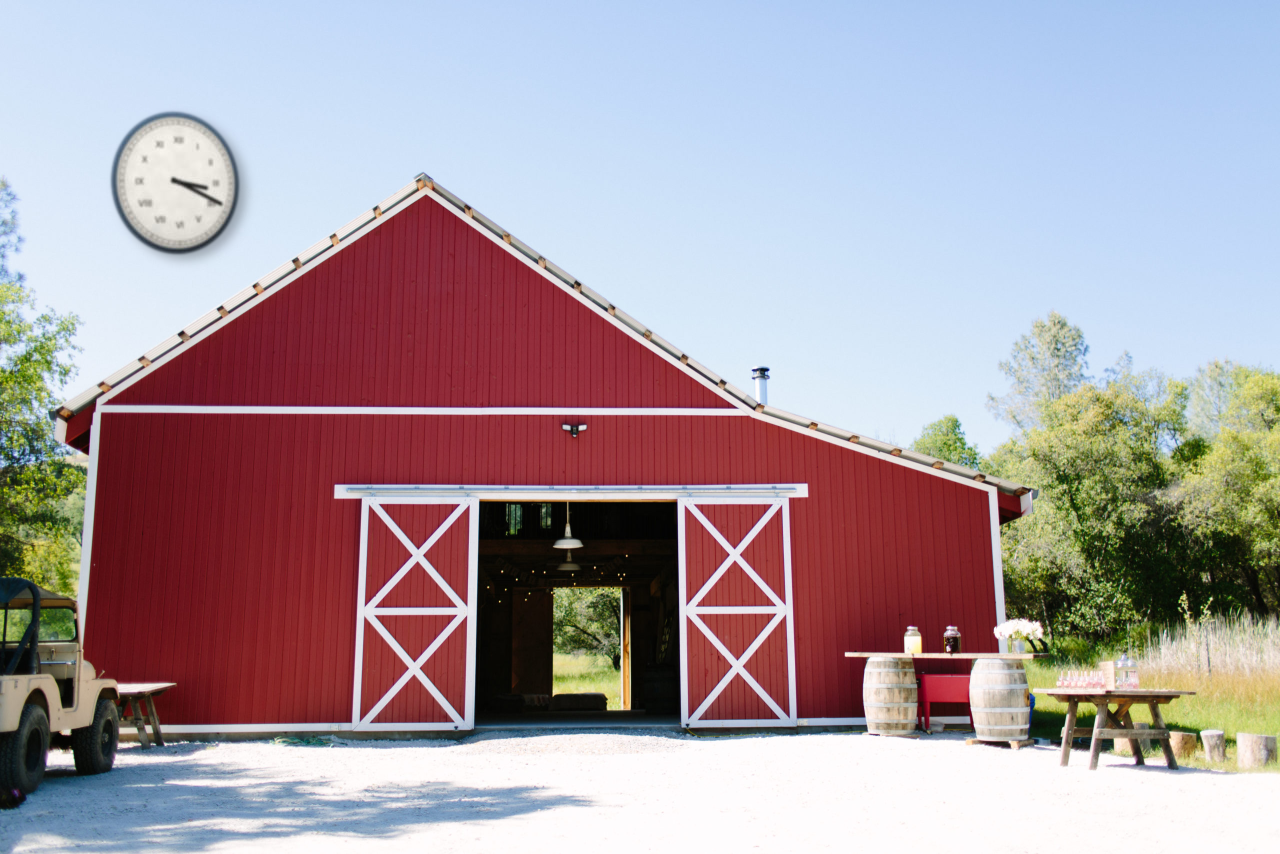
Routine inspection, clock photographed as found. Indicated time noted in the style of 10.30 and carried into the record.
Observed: 3.19
